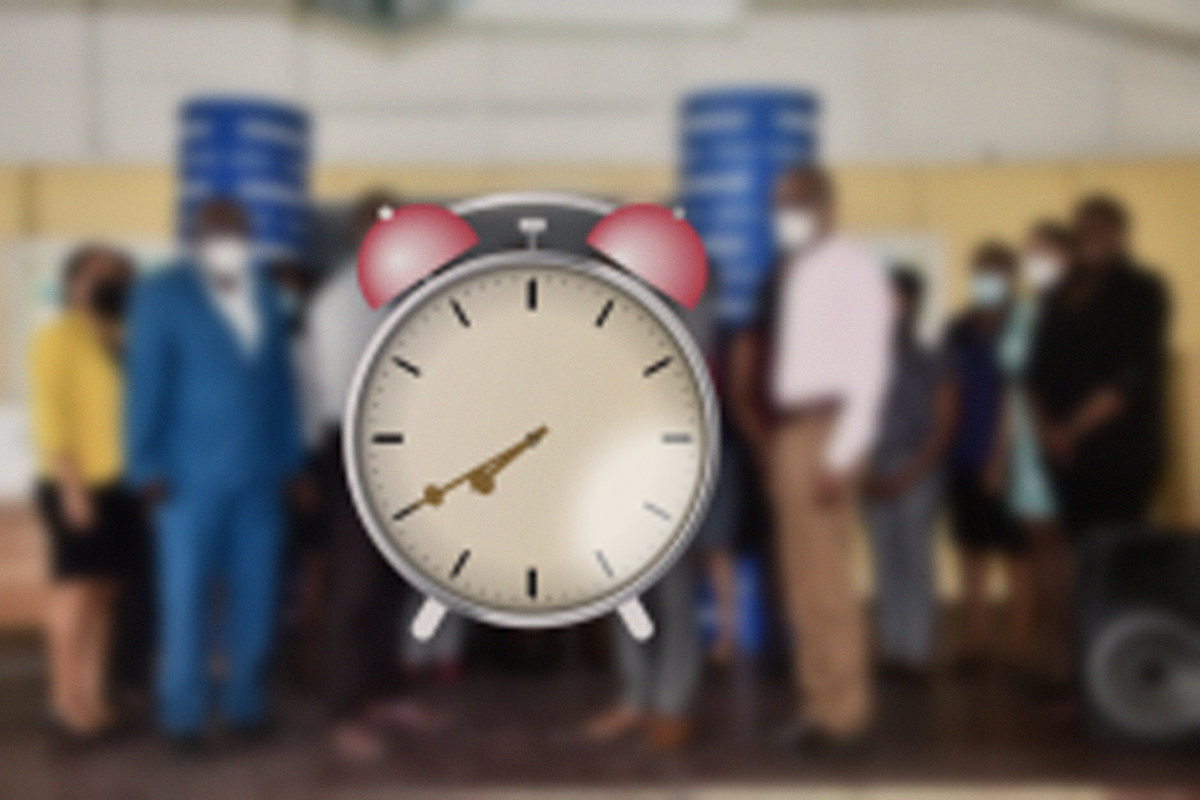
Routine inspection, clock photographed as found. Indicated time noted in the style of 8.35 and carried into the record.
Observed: 7.40
